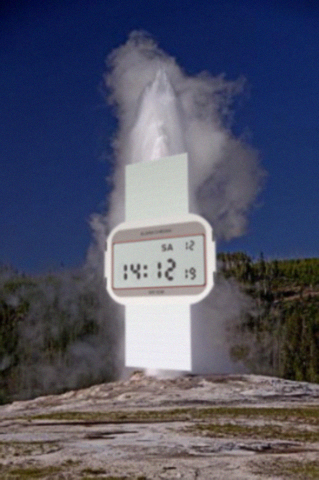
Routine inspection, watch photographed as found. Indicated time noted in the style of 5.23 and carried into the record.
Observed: 14.12
